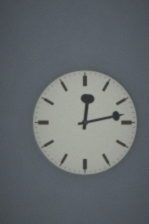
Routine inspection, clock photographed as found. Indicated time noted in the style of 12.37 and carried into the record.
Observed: 12.13
